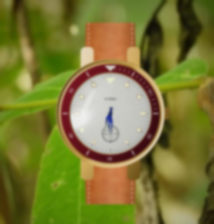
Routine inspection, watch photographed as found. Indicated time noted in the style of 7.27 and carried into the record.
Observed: 6.30
